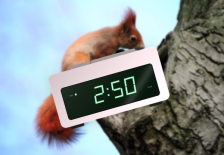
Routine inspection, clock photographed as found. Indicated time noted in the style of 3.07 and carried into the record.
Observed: 2.50
